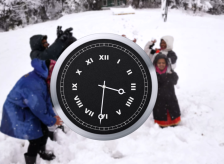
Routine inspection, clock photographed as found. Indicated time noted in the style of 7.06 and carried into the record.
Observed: 3.31
